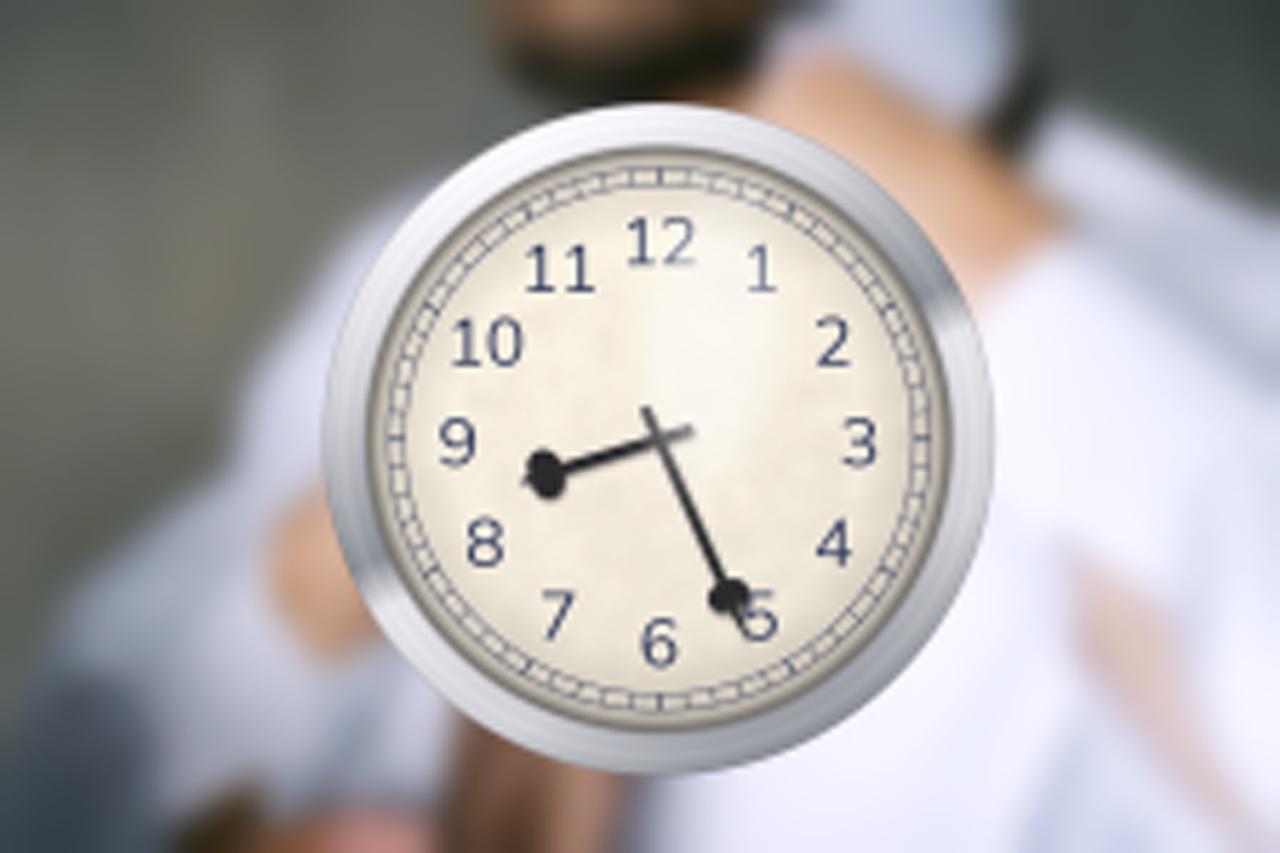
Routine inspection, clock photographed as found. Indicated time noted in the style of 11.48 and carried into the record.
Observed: 8.26
